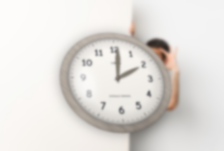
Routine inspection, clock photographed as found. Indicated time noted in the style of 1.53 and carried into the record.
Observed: 2.01
